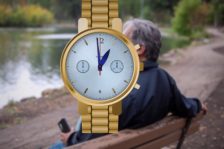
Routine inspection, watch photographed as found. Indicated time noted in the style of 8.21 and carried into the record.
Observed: 12.59
